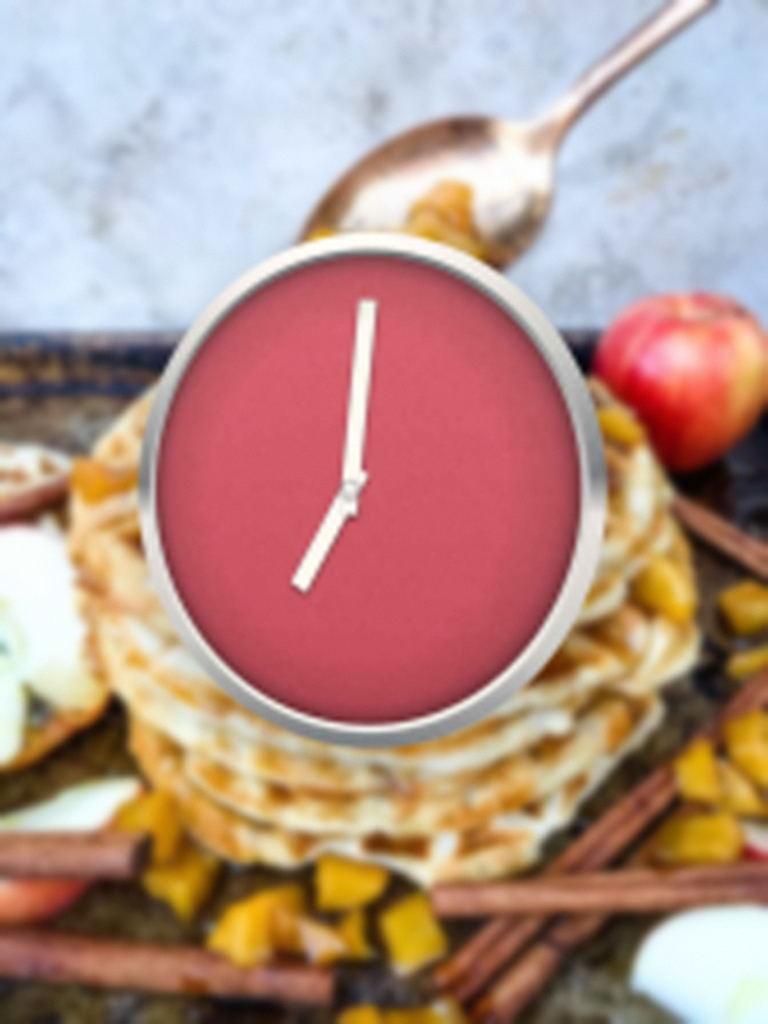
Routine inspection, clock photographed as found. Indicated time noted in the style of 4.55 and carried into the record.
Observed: 7.01
